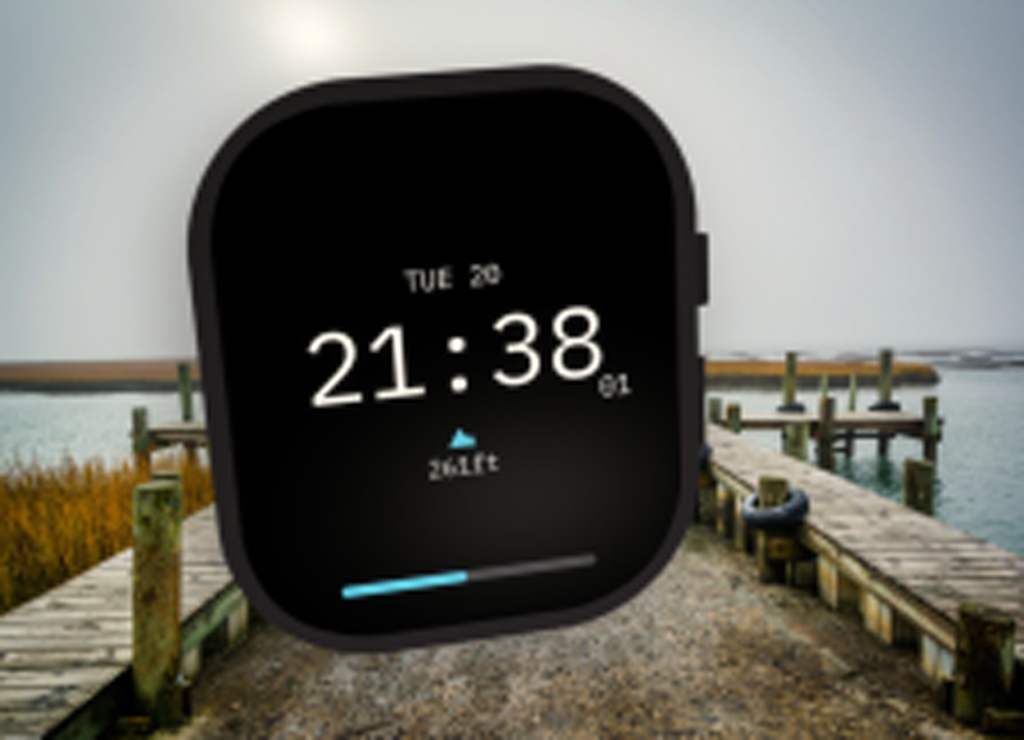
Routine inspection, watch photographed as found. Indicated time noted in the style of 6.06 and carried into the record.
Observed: 21.38
